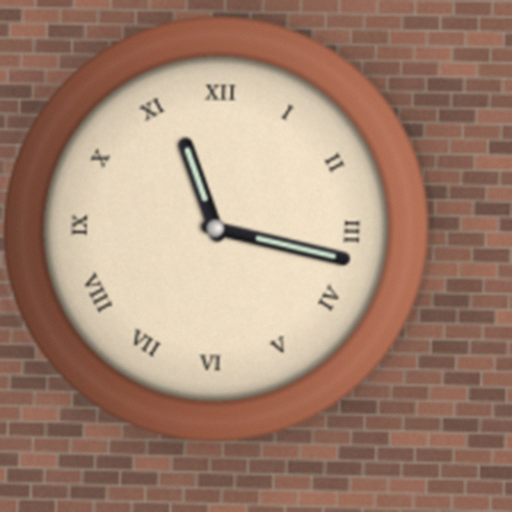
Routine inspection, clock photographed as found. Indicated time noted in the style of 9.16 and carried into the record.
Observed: 11.17
